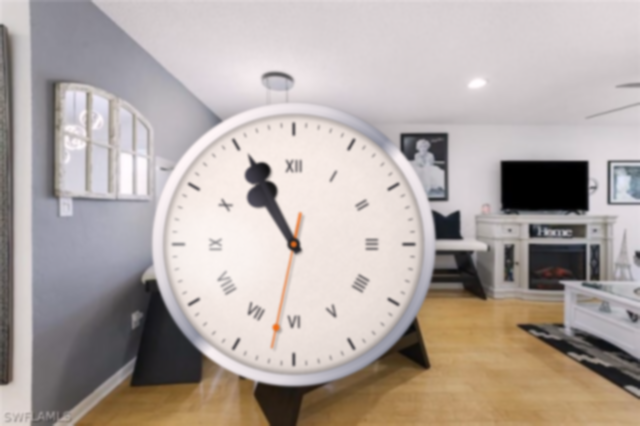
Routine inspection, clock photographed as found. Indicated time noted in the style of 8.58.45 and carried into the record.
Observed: 10.55.32
